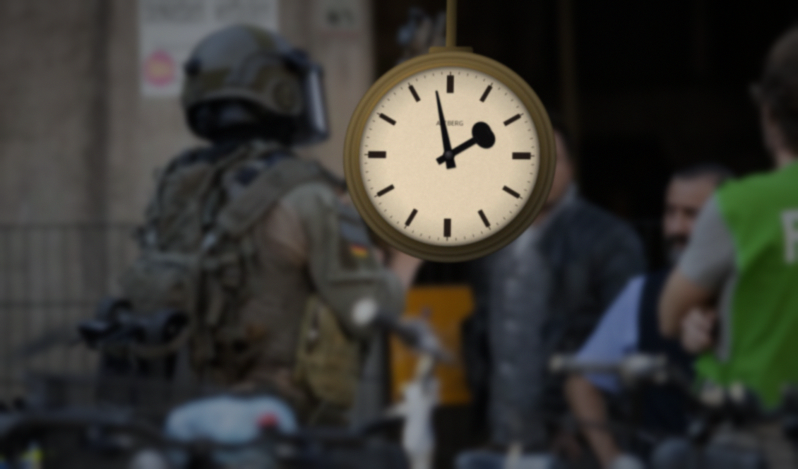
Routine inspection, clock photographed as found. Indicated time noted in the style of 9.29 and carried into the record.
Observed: 1.58
